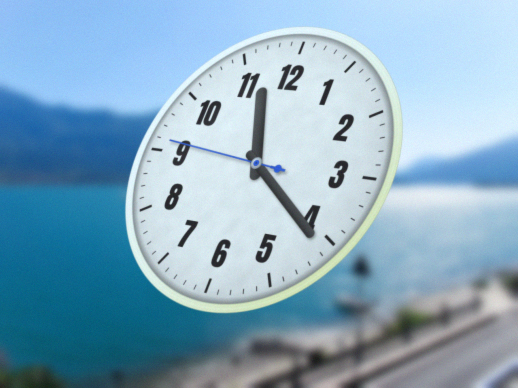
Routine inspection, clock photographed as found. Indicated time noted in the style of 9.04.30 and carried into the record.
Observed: 11.20.46
